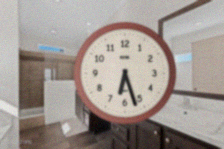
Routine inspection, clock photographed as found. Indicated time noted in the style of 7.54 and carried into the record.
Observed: 6.27
